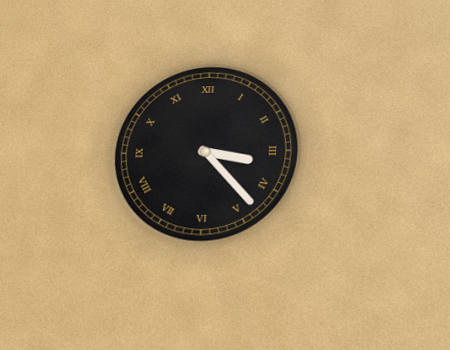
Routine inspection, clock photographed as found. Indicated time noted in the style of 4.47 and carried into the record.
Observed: 3.23
